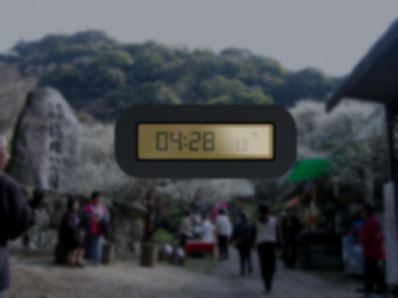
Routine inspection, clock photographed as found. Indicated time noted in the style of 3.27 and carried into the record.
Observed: 4.28
